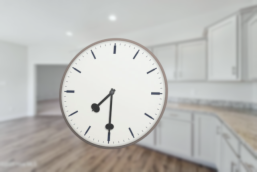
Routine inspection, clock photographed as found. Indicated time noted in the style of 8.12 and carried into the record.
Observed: 7.30
